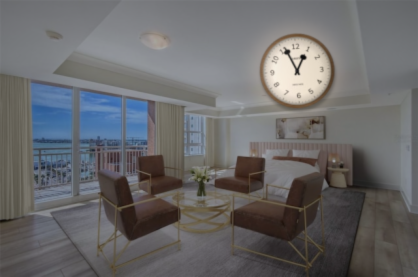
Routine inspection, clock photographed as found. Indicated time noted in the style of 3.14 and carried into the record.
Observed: 12.56
